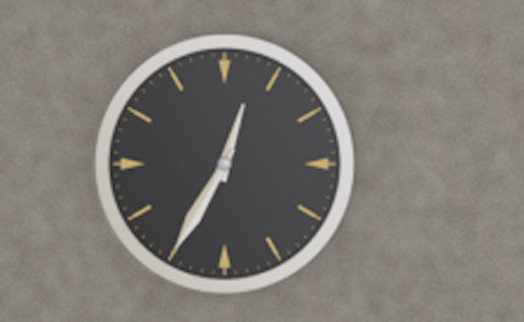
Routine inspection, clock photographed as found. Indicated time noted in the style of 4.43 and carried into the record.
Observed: 12.35
